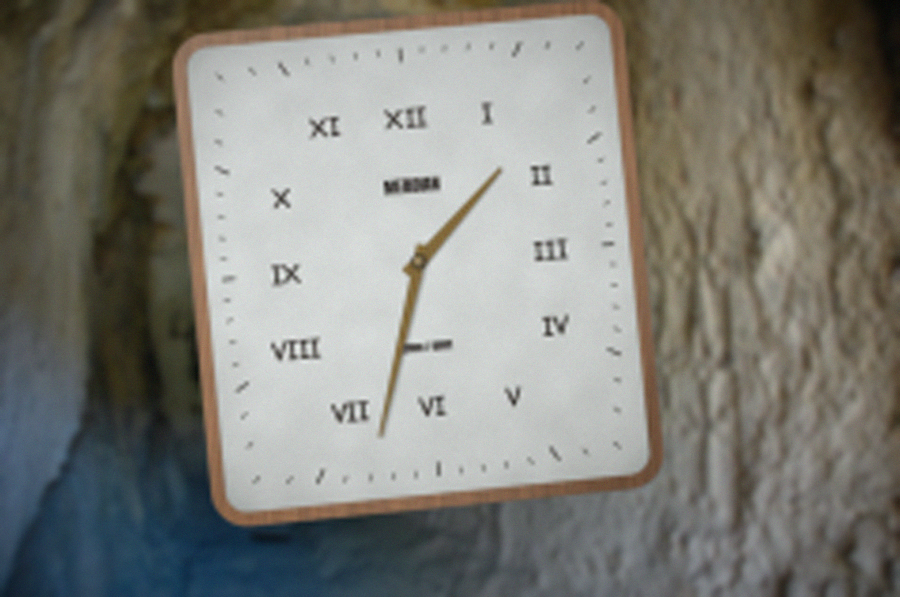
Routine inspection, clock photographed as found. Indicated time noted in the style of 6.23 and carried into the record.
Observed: 1.33
